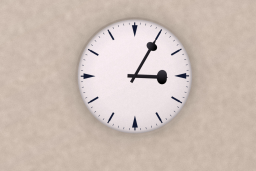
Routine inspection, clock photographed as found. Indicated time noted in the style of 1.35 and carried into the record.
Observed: 3.05
